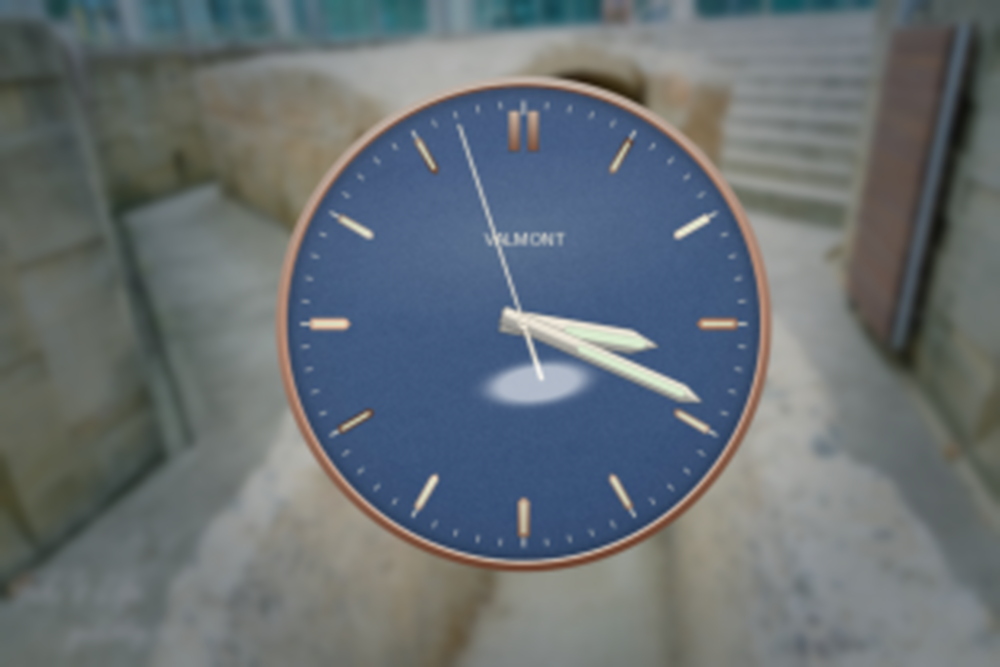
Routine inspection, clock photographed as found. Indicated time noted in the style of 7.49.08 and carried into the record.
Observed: 3.18.57
